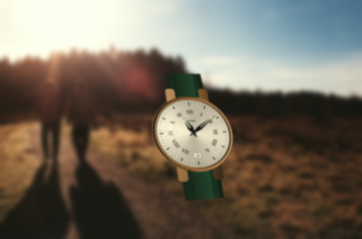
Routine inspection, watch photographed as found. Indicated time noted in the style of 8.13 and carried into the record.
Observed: 11.09
